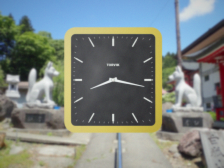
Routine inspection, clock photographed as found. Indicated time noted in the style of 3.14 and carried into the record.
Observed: 8.17
